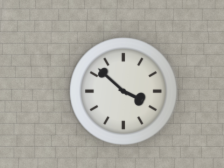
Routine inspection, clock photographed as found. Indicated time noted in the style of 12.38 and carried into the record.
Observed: 3.52
